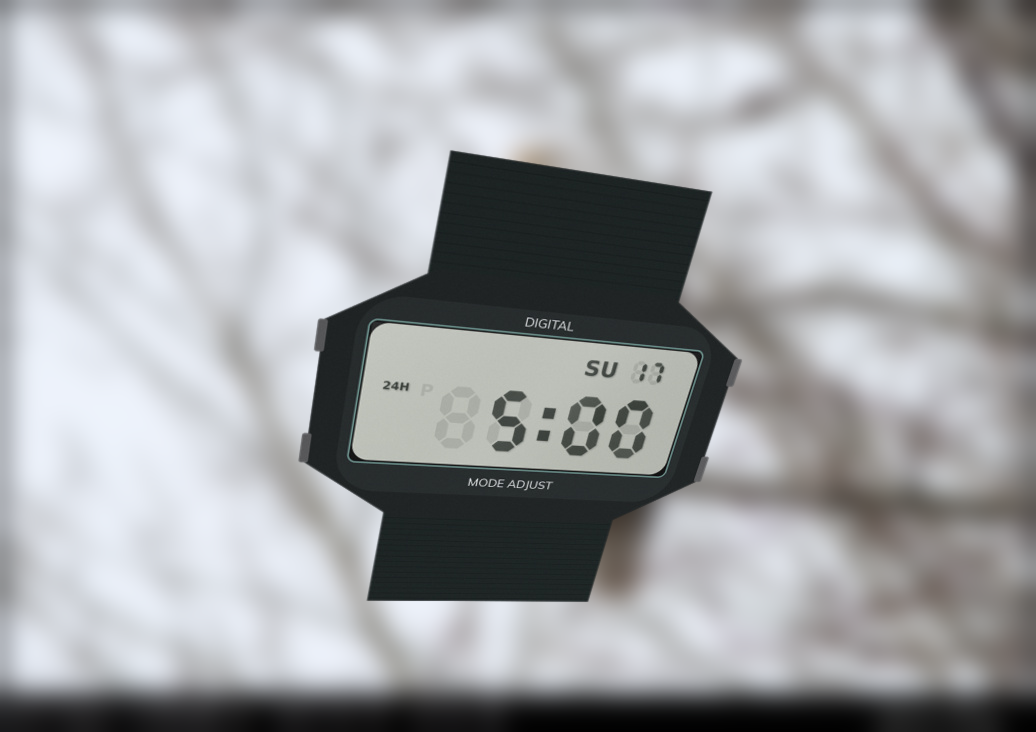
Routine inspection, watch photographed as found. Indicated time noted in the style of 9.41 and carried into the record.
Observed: 5.00
